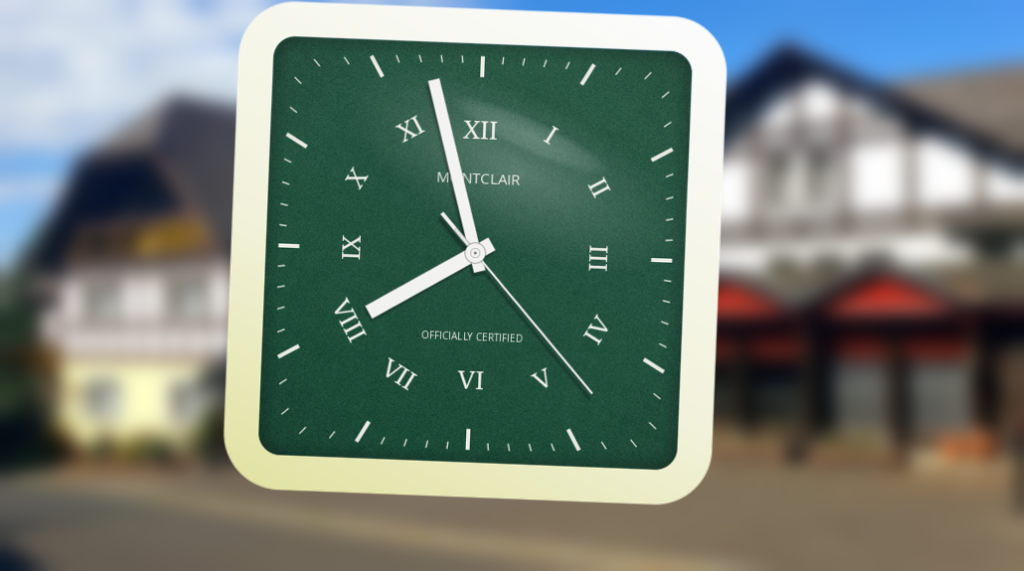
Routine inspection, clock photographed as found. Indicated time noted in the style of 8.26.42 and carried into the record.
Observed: 7.57.23
